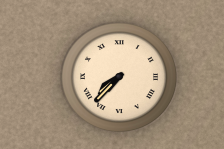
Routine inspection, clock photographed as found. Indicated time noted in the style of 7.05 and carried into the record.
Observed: 7.37
